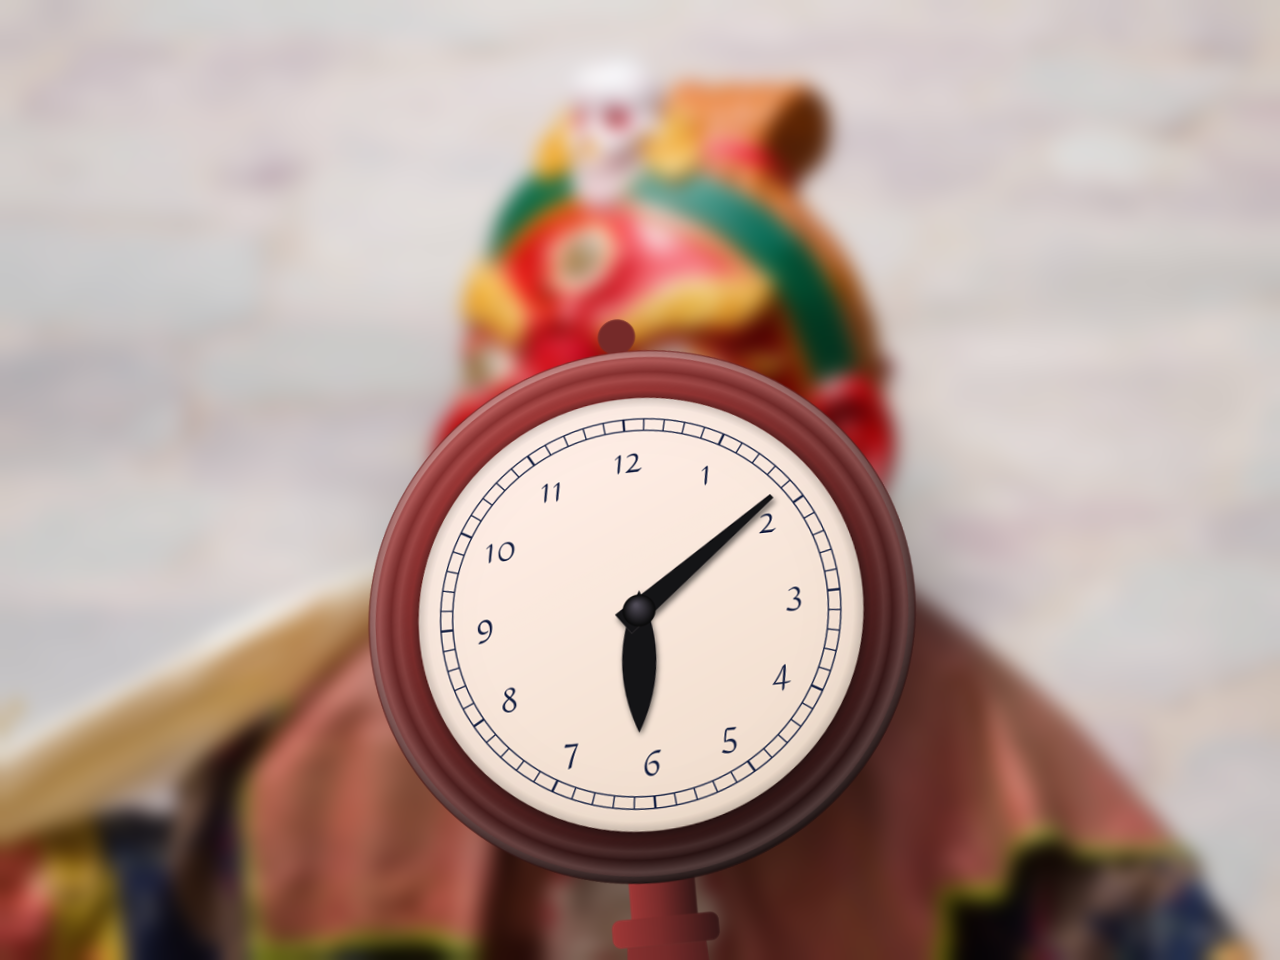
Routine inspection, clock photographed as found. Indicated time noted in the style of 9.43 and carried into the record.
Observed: 6.09
